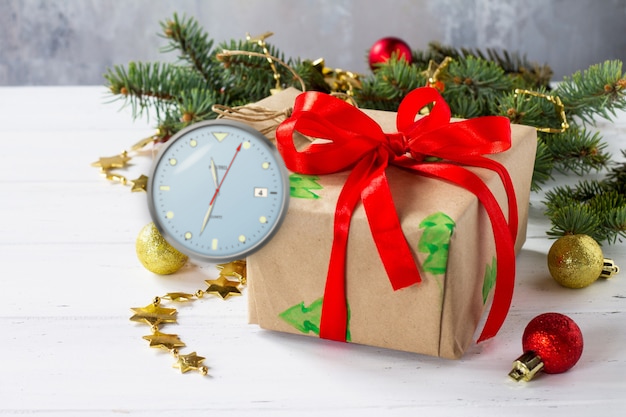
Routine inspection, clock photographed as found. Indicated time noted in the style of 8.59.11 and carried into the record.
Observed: 11.33.04
